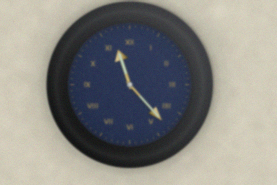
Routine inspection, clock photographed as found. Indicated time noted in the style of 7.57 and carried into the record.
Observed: 11.23
